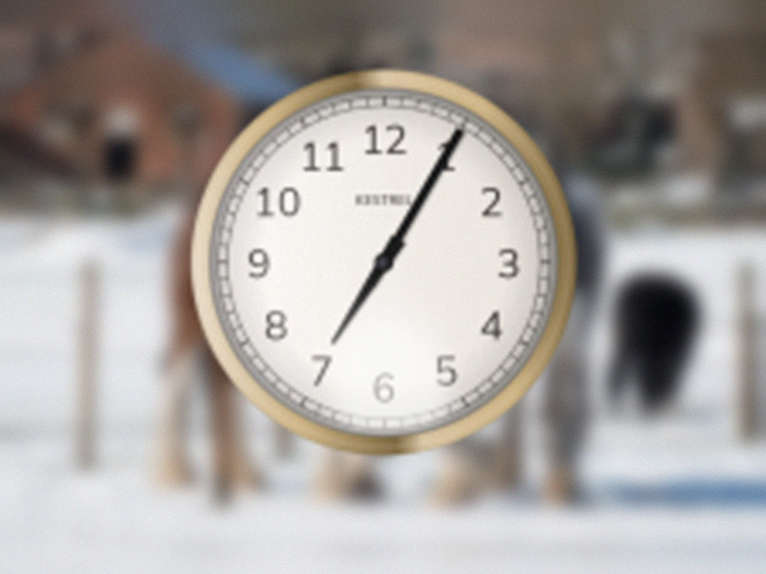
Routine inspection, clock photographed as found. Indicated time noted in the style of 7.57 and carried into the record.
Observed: 7.05
